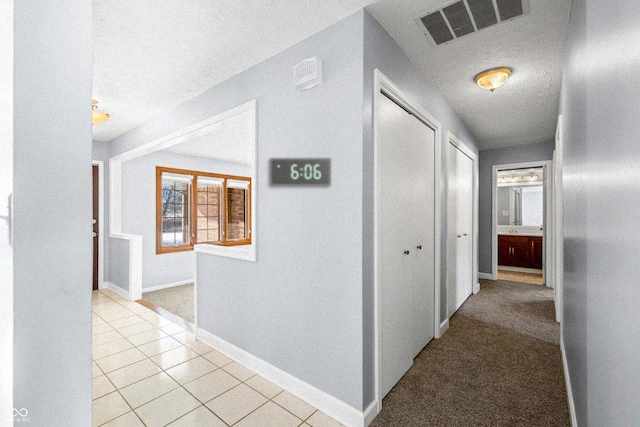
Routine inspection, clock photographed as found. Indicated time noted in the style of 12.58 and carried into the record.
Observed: 6.06
